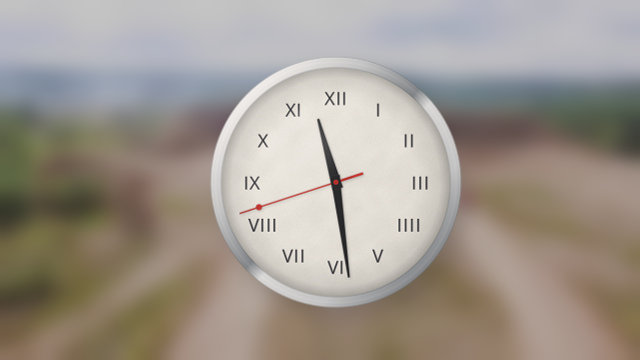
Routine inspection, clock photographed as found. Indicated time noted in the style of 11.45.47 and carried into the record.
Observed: 11.28.42
